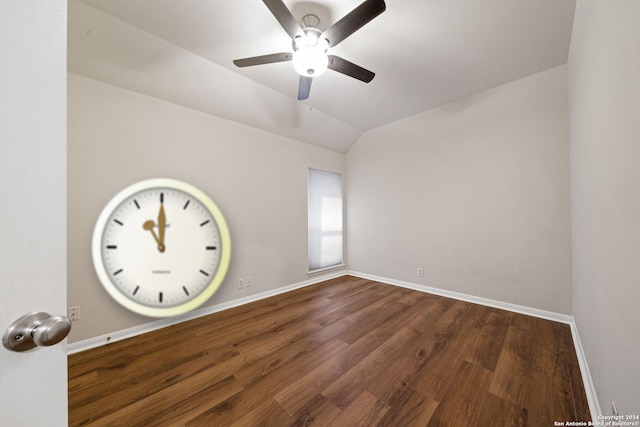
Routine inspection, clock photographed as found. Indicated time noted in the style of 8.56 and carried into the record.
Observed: 11.00
